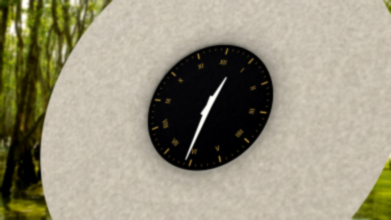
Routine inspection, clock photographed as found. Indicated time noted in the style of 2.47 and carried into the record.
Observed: 12.31
